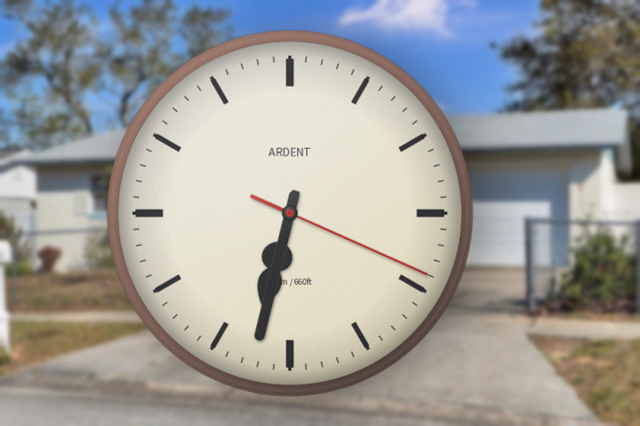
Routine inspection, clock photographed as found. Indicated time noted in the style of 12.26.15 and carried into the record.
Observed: 6.32.19
